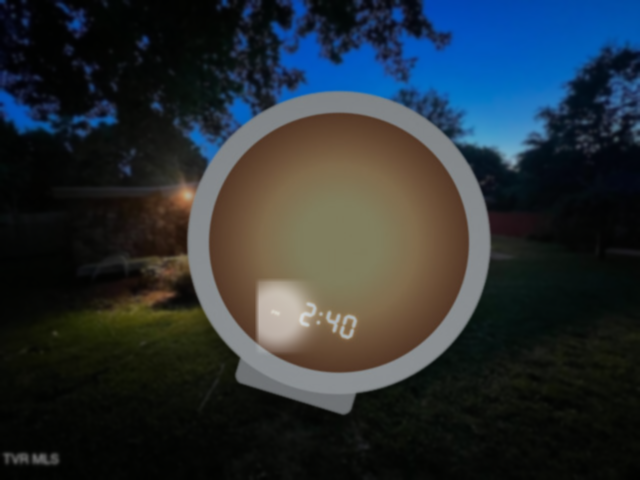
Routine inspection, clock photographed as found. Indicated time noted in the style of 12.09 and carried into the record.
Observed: 2.40
